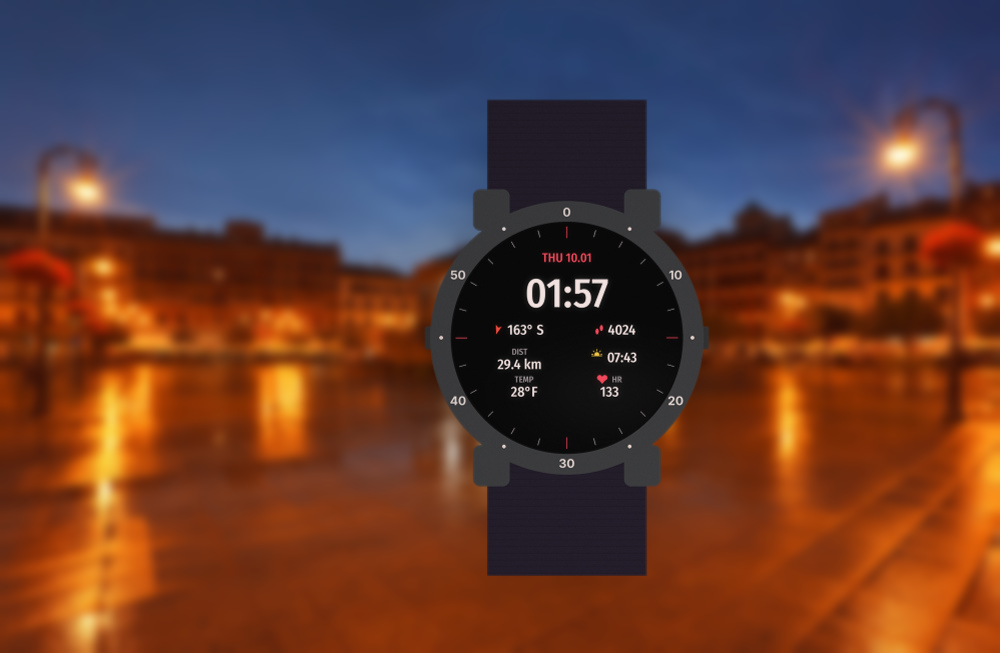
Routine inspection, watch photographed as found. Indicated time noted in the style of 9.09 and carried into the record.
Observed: 1.57
